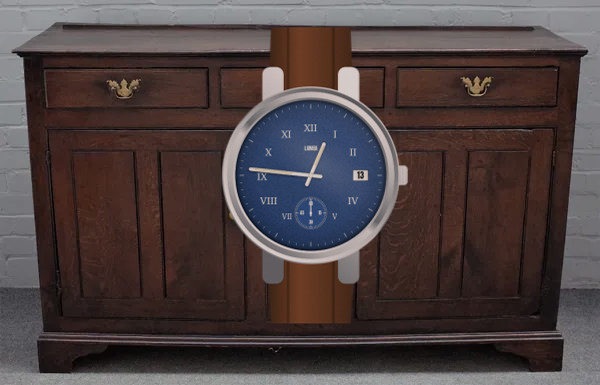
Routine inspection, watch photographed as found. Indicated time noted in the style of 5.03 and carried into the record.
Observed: 12.46
